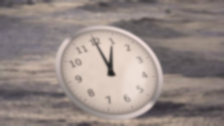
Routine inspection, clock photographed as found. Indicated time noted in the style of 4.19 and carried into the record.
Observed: 1.00
